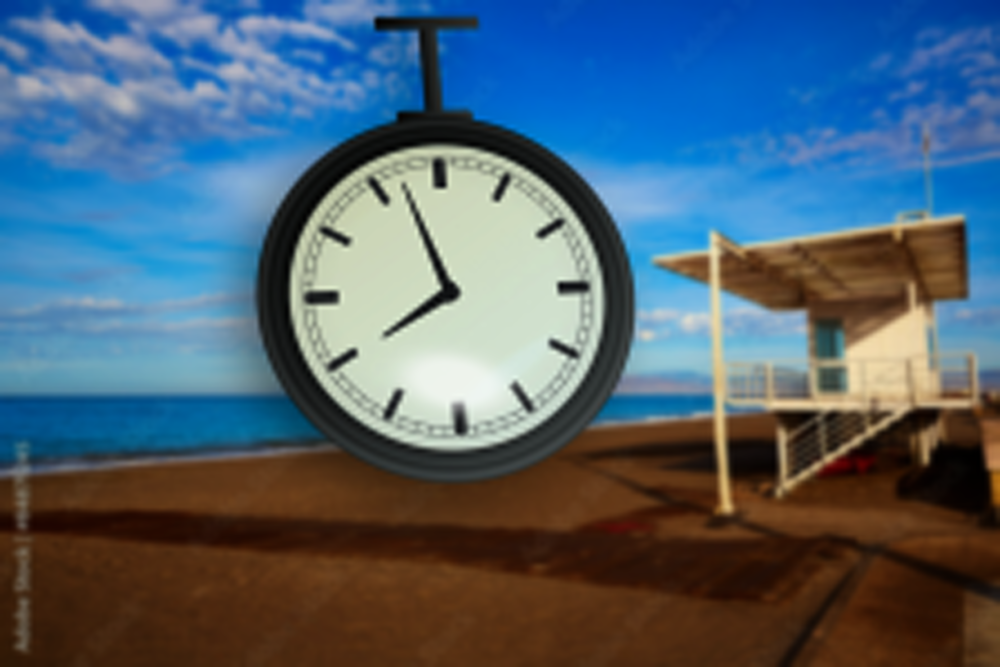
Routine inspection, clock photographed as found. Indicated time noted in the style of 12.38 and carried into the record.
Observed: 7.57
